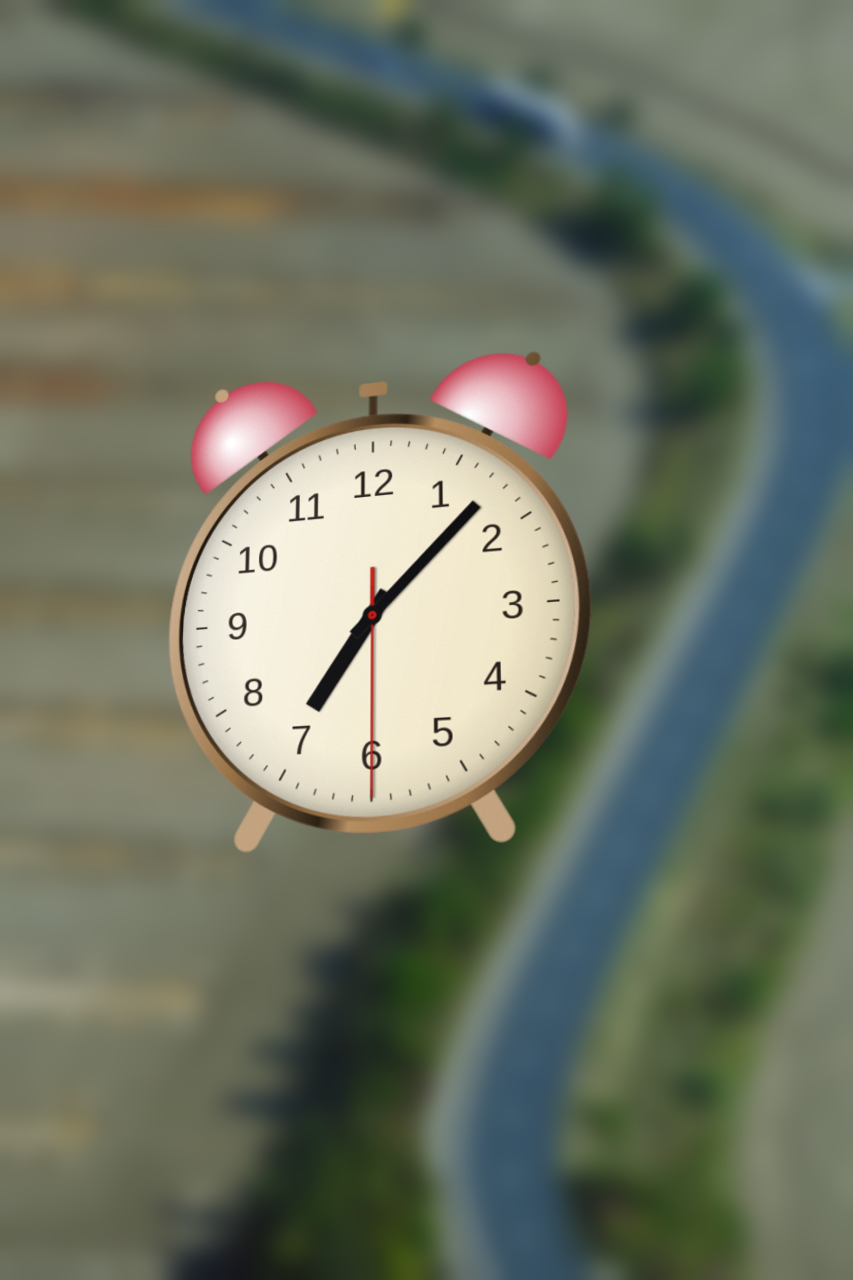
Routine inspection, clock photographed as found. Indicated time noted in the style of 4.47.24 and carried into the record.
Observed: 7.07.30
